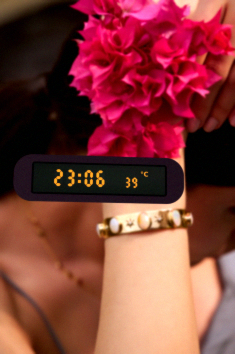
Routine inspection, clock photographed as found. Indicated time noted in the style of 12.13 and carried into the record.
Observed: 23.06
